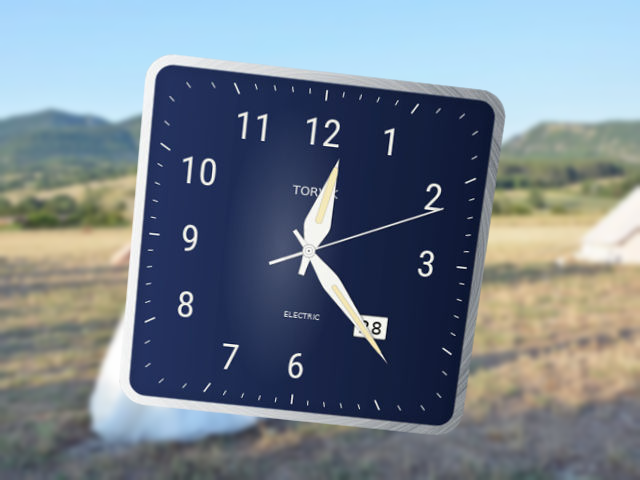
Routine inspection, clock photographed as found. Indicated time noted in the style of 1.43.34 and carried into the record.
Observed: 12.23.11
